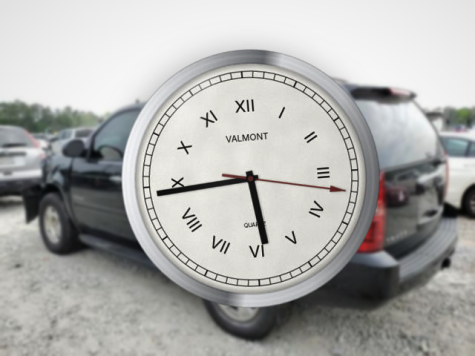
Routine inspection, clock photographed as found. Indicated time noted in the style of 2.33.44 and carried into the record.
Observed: 5.44.17
